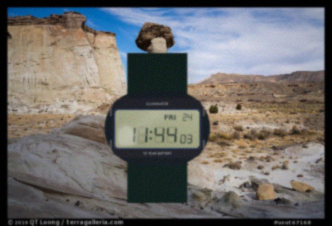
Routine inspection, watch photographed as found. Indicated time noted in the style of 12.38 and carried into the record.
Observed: 11.44
